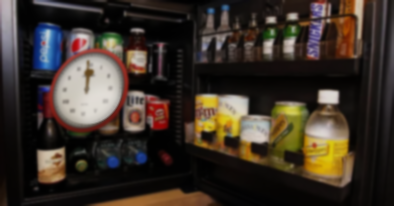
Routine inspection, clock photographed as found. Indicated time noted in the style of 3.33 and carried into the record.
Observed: 11.59
